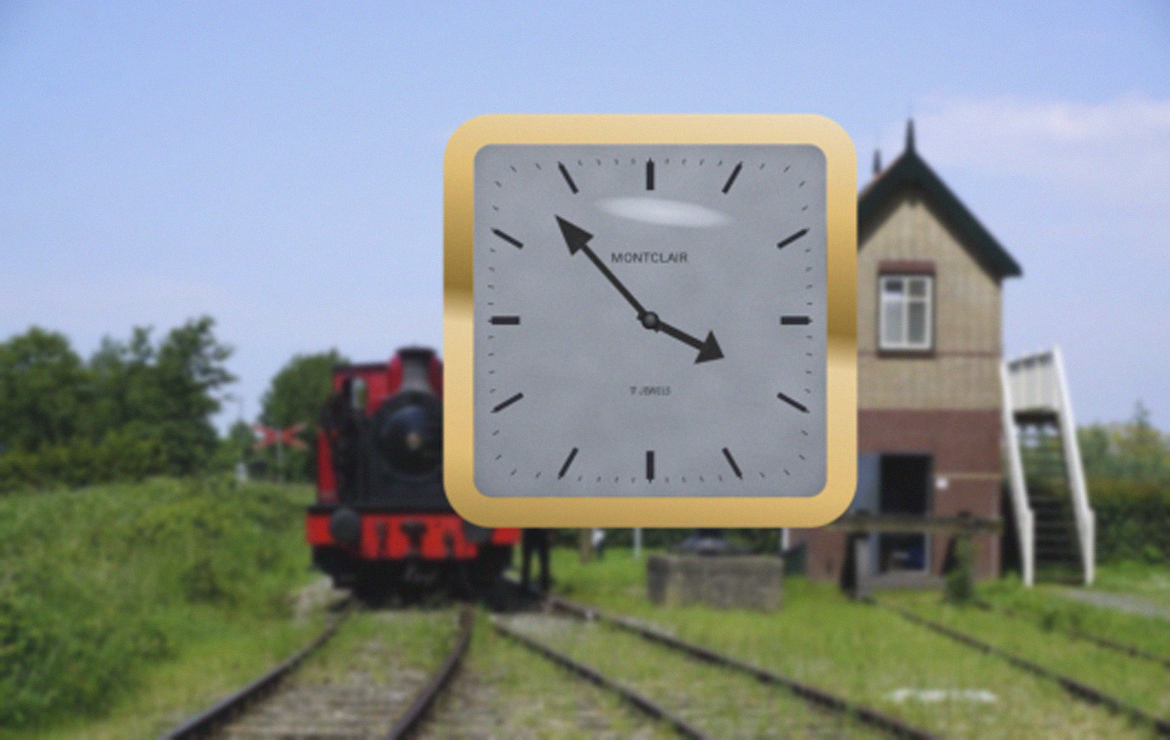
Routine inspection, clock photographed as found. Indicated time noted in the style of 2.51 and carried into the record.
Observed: 3.53
